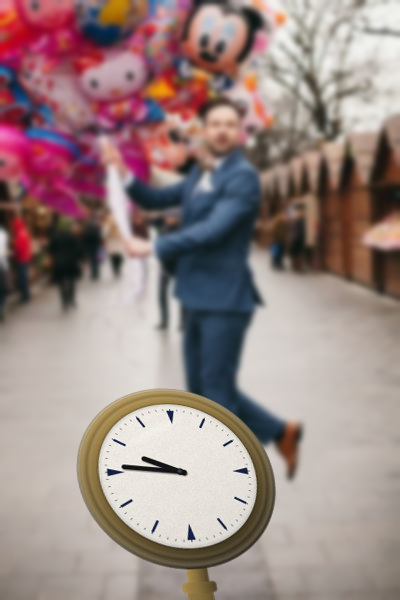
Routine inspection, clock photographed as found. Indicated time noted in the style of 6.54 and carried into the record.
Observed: 9.46
